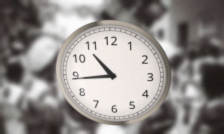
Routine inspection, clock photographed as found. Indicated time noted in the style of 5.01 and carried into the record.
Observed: 10.44
